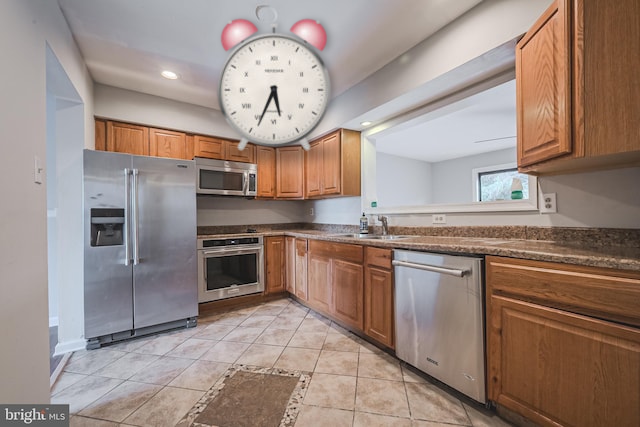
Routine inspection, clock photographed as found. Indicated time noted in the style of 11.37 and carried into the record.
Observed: 5.34
